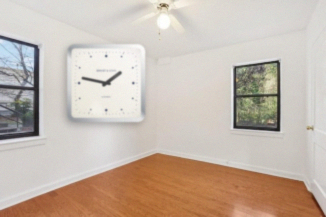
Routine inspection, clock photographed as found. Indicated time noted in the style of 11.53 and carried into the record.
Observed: 1.47
